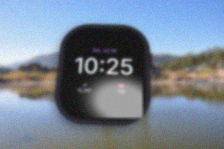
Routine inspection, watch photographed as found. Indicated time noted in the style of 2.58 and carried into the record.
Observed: 10.25
